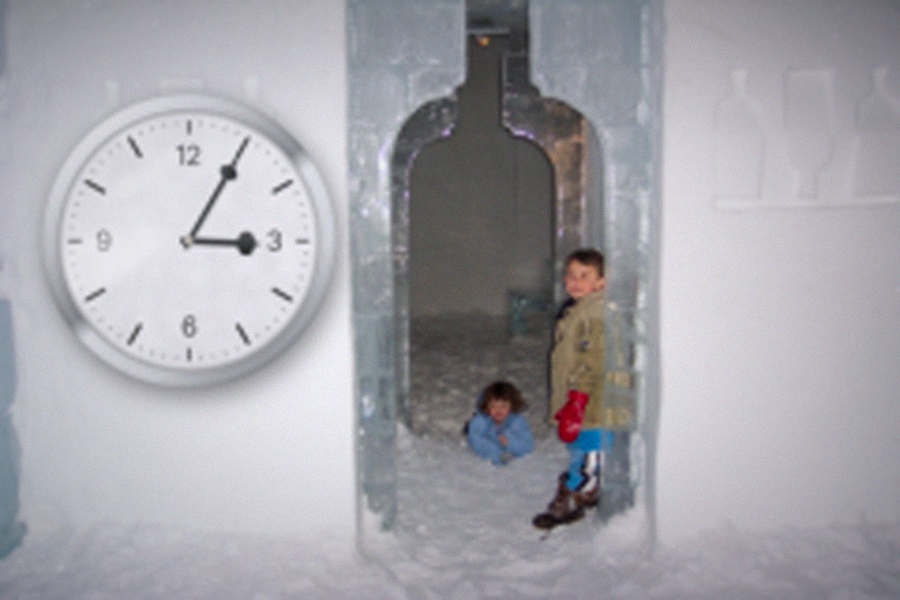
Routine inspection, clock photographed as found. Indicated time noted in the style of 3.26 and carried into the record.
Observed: 3.05
